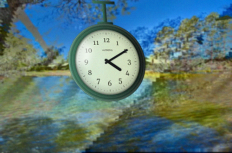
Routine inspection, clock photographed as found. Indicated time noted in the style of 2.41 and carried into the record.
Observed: 4.10
